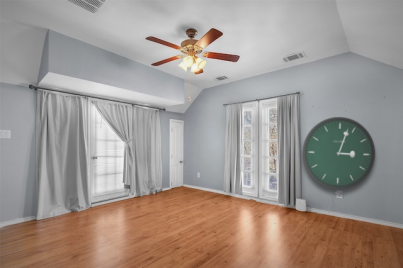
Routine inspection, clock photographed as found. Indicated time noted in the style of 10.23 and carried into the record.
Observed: 3.03
